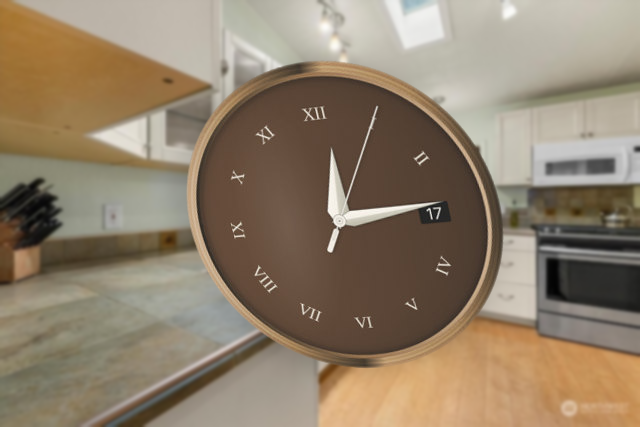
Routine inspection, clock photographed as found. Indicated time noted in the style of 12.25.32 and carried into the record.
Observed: 12.14.05
